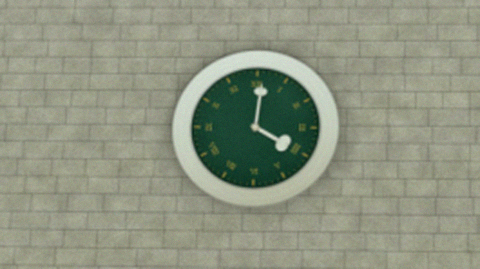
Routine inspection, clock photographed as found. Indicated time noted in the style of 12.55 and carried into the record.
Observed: 4.01
